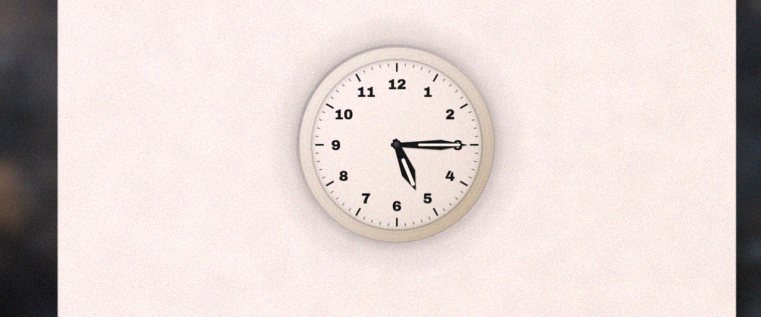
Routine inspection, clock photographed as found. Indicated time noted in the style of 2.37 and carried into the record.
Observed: 5.15
